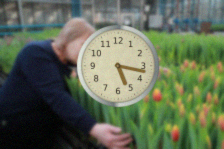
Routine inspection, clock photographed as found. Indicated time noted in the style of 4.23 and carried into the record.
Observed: 5.17
